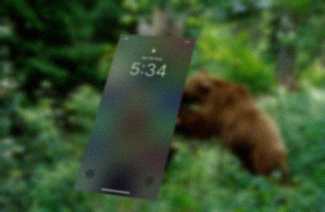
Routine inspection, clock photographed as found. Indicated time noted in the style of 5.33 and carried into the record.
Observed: 5.34
